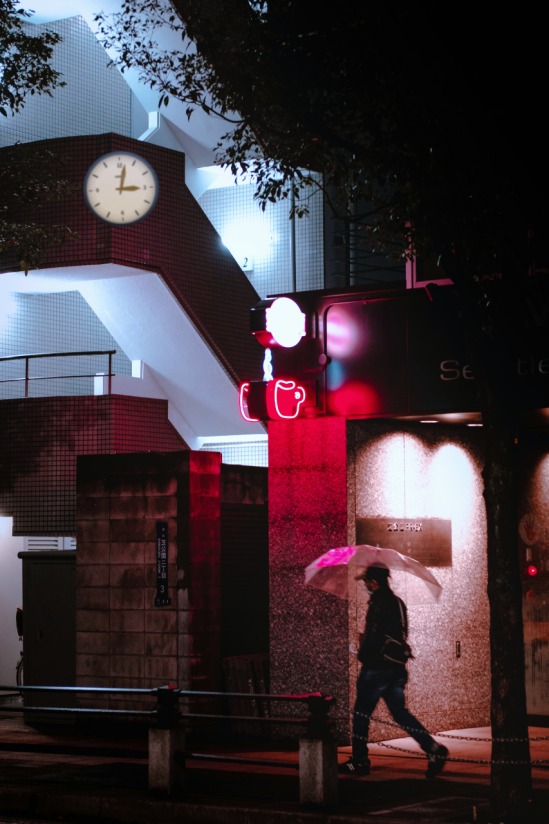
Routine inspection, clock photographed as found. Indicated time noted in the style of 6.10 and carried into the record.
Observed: 3.02
